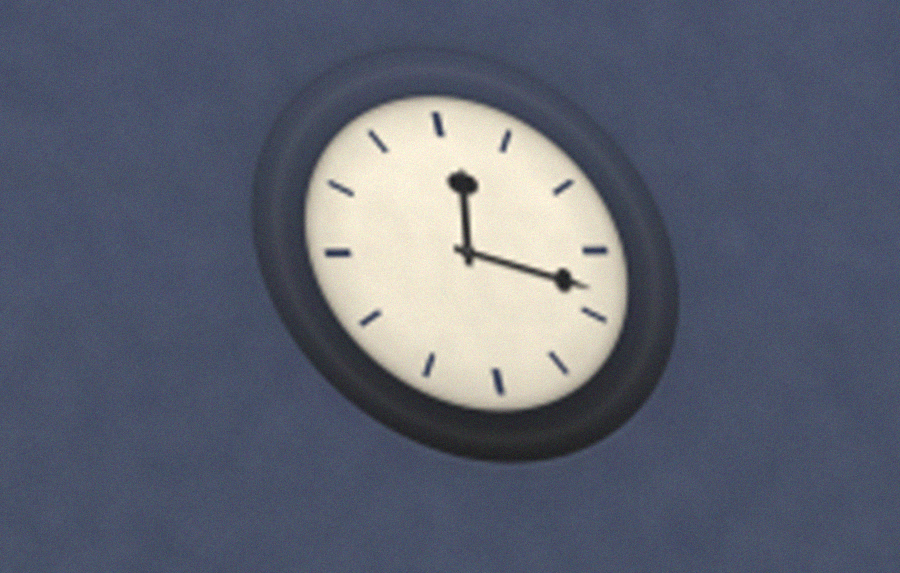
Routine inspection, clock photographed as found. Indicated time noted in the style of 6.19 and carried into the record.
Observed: 12.18
